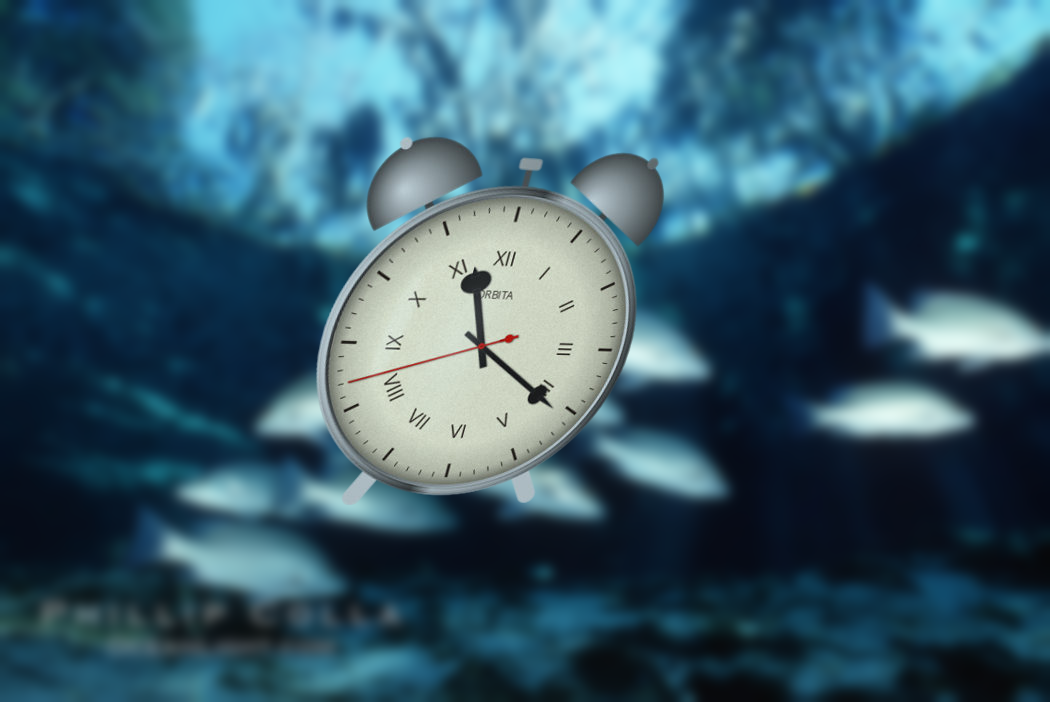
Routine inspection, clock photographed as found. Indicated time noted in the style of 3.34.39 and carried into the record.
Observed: 11.20.42
